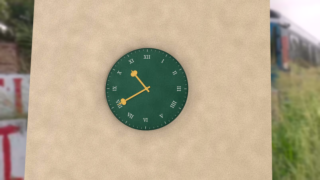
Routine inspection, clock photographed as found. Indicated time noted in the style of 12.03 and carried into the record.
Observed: 10.40
